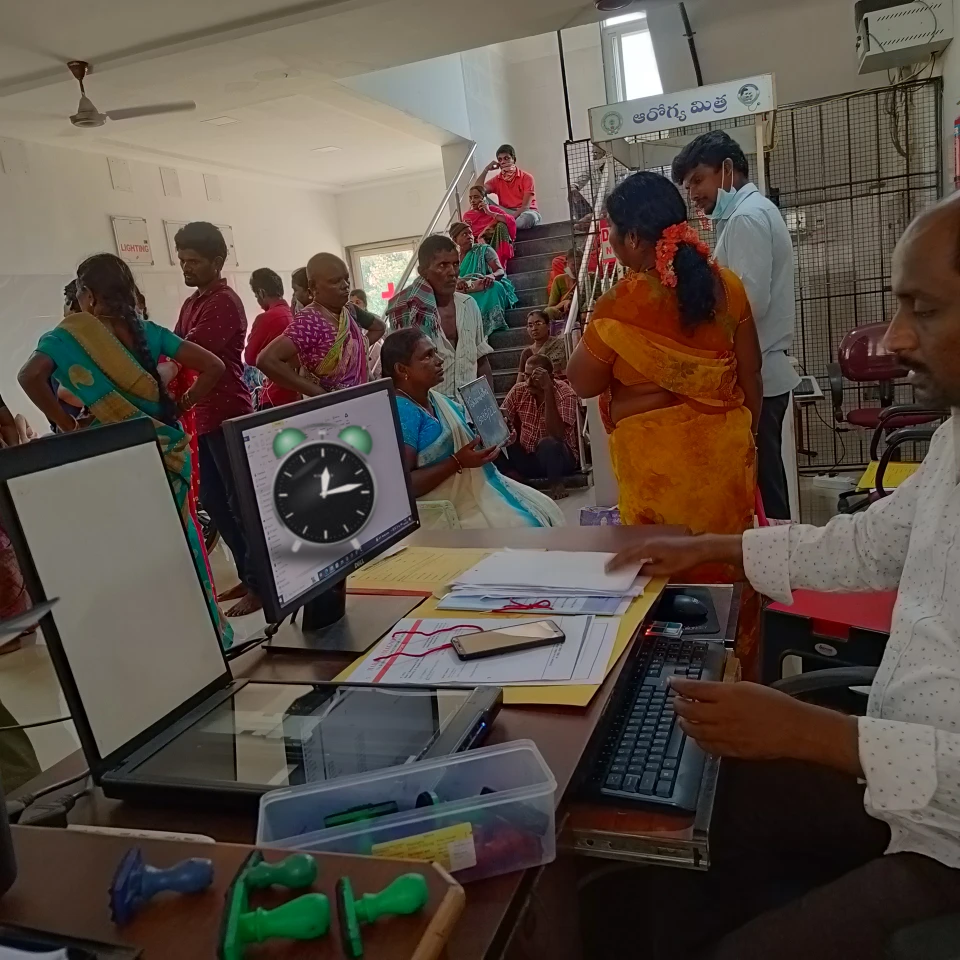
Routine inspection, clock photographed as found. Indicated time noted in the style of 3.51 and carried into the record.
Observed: 12.13
